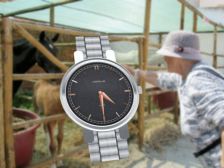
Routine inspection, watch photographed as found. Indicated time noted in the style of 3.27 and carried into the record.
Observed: 4.30
